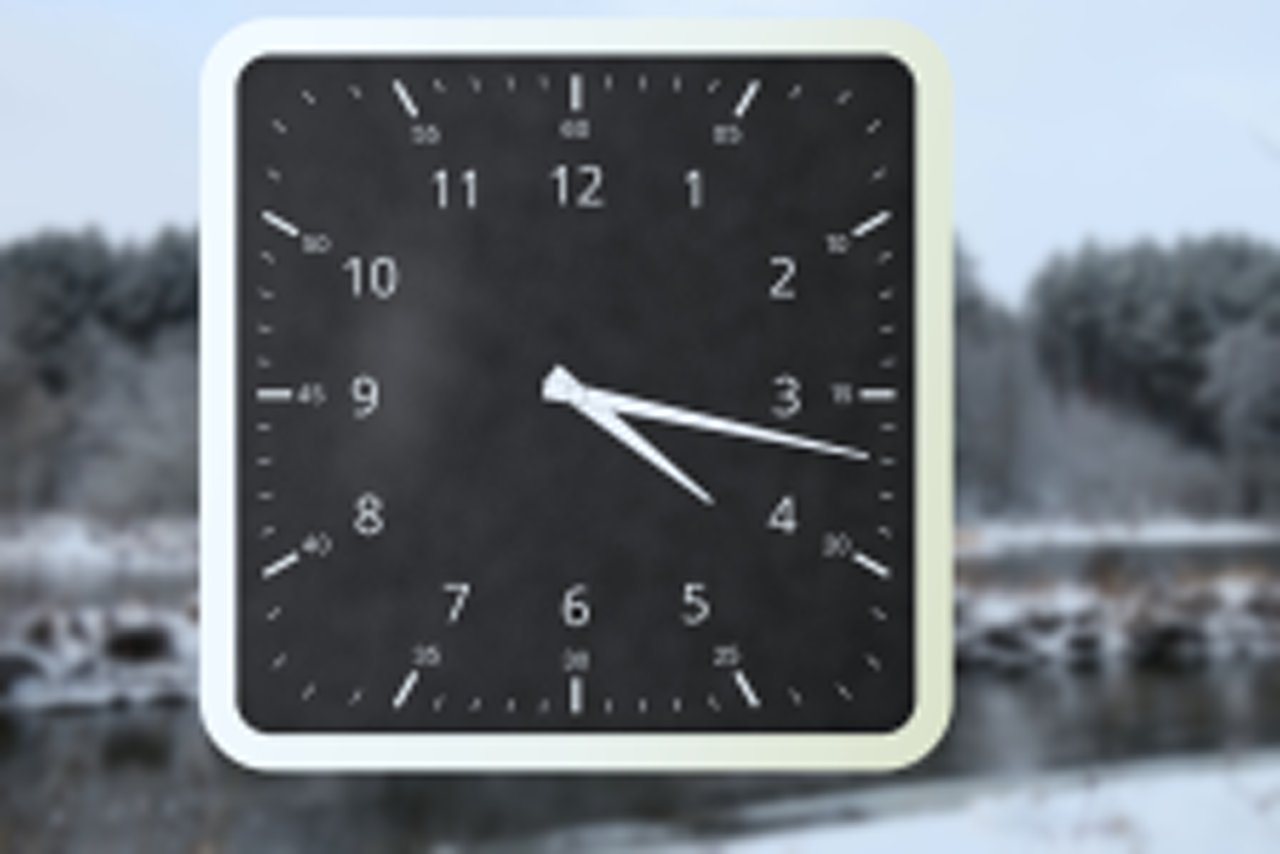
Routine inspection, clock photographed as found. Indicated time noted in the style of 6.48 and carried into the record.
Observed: 4.17
